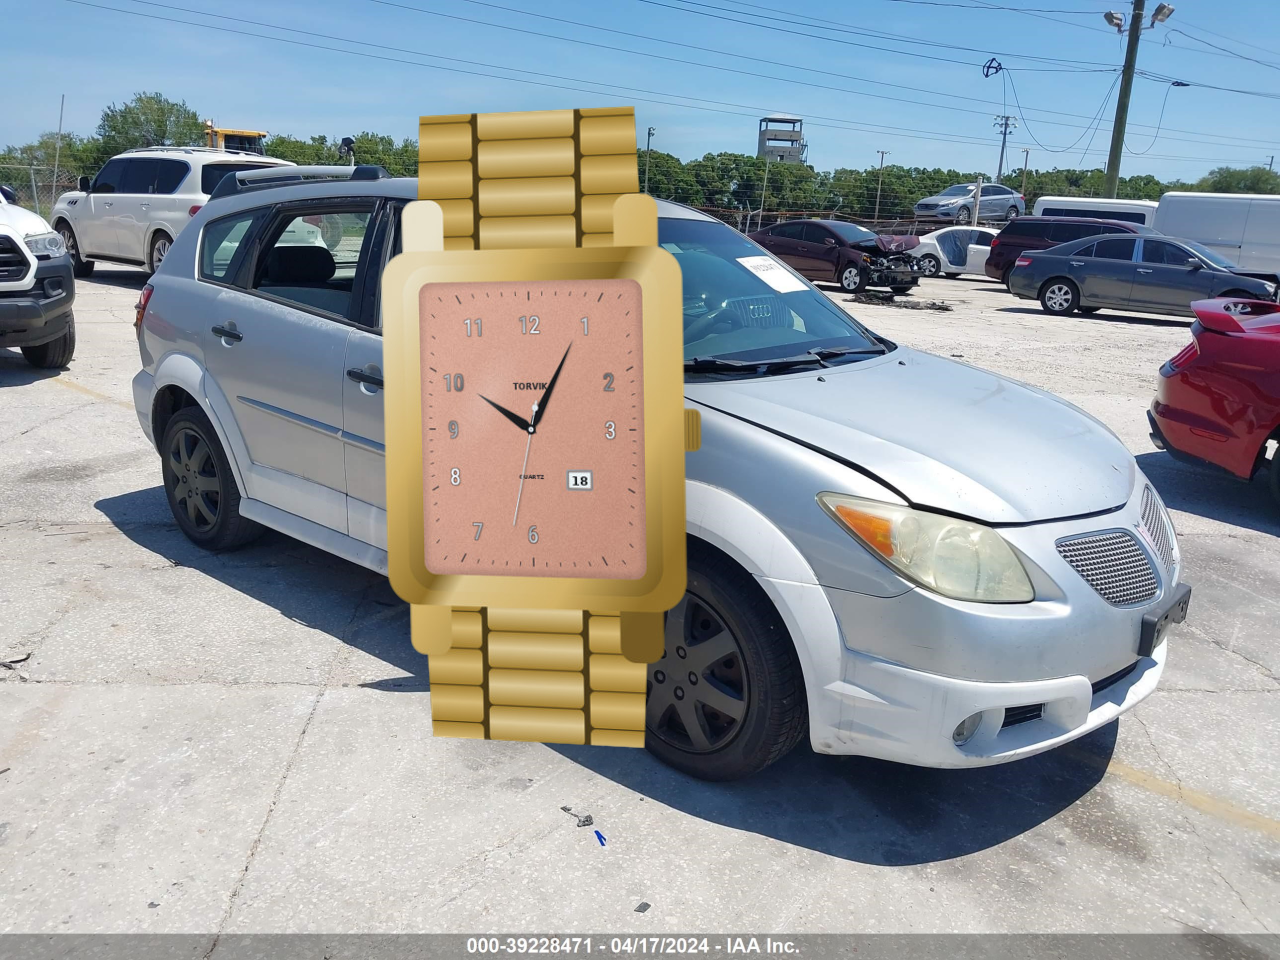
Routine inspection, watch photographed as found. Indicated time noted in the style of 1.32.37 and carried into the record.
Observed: 10.04.32
